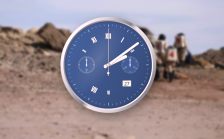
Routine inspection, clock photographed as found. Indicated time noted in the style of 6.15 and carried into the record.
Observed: 2.09
